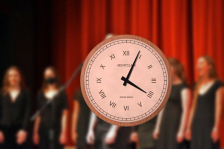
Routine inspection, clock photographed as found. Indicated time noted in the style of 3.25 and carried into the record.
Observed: 4.04
